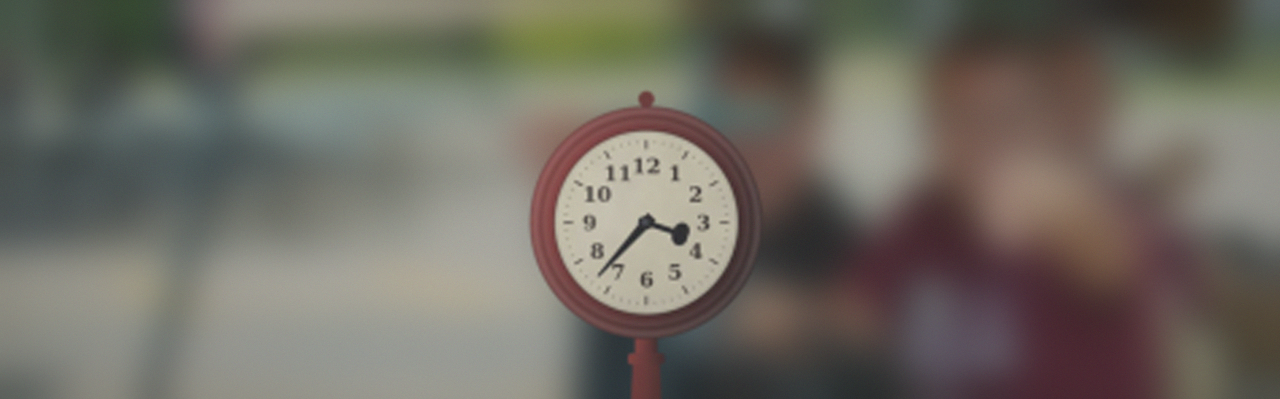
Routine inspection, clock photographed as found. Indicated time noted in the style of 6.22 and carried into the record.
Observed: 3.37
